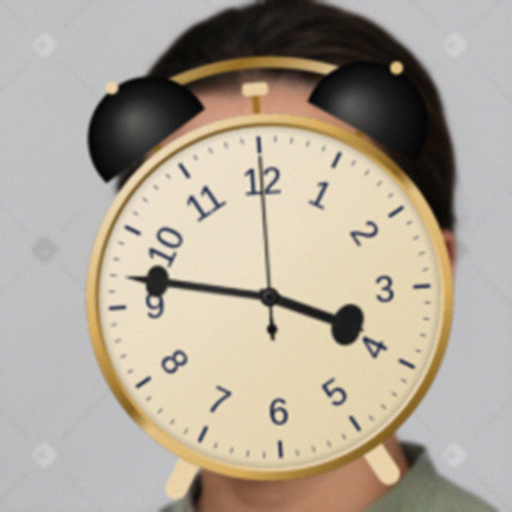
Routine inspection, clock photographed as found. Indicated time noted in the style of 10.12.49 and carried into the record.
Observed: 3.47.00
